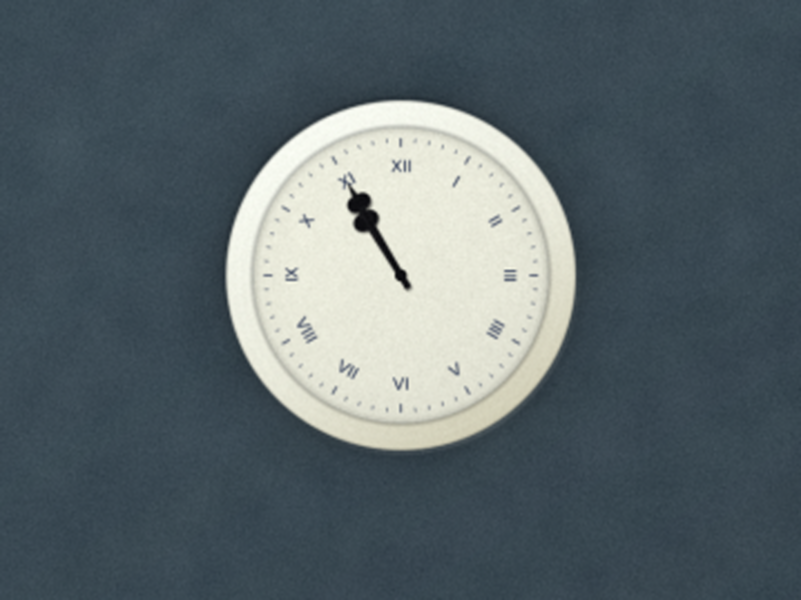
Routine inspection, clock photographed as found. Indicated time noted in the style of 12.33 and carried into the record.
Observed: 10.55
